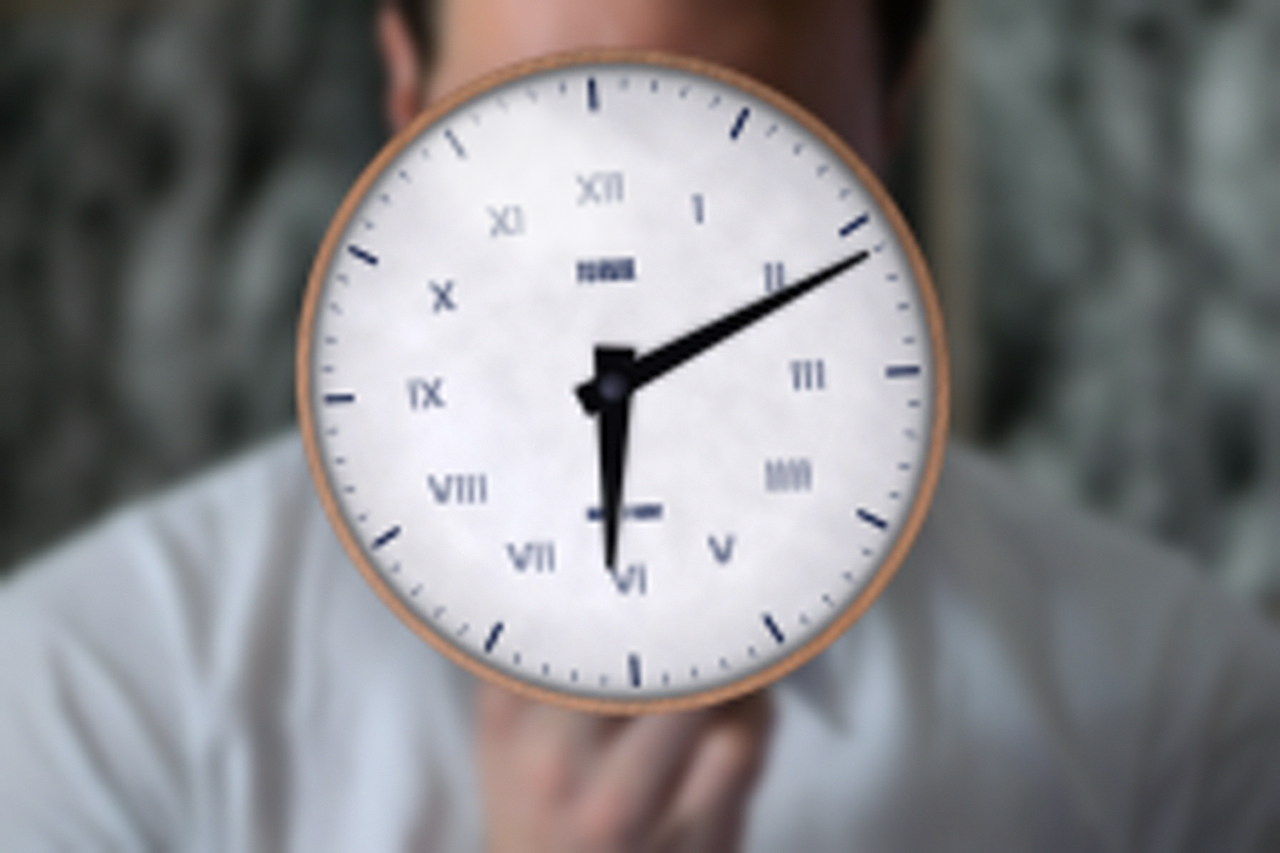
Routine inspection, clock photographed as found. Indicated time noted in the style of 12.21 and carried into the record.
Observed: 6.11
